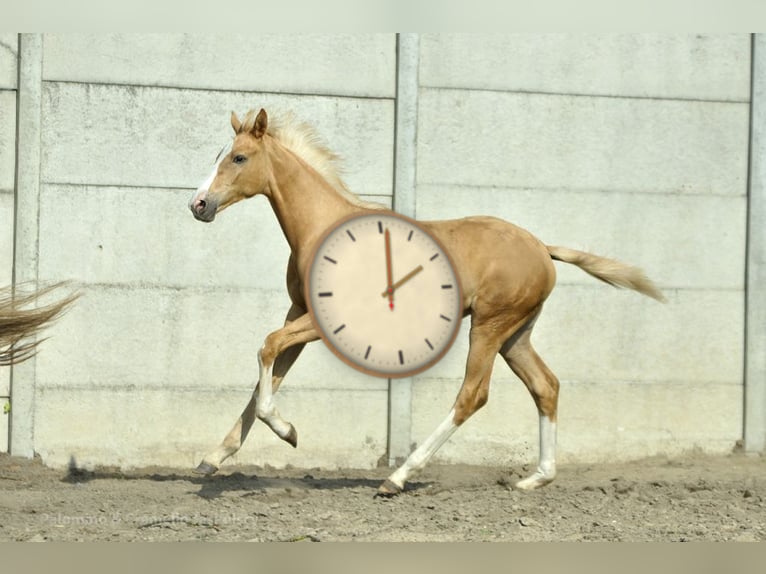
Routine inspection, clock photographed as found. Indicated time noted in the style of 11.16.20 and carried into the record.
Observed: 2.01.01
